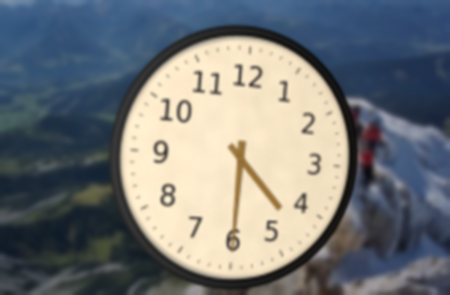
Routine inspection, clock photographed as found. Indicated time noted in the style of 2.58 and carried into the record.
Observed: 4.30
